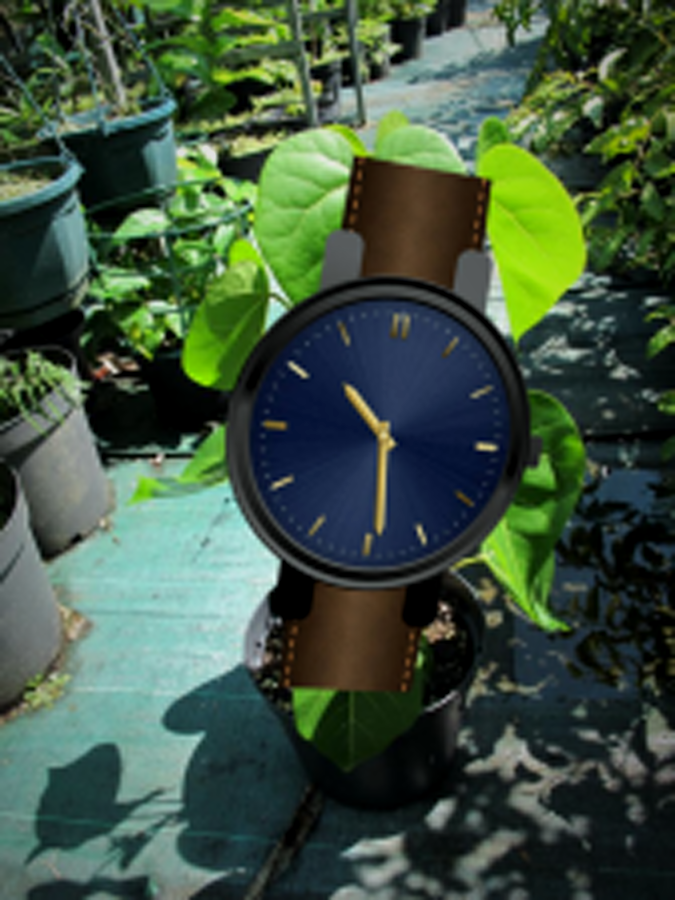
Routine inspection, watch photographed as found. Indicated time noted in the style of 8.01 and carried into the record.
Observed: 10.29
